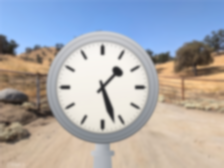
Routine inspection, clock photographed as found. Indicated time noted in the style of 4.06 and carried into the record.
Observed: 1.27
